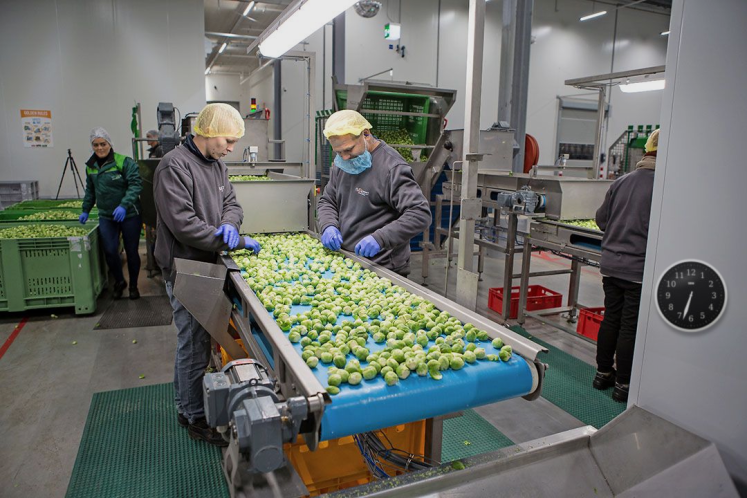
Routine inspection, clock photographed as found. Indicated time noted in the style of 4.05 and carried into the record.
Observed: 6.33
